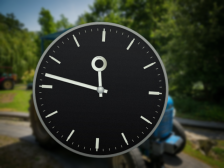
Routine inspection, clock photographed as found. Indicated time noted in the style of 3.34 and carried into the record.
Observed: 11.47
